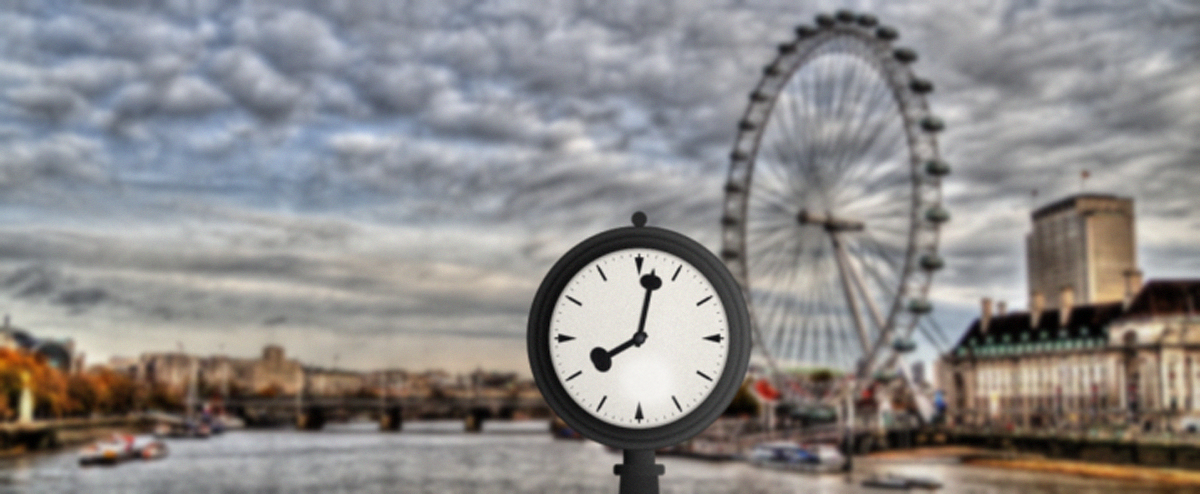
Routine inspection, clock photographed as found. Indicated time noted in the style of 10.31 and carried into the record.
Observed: 8.02
